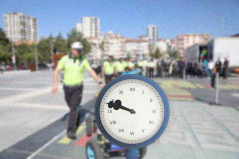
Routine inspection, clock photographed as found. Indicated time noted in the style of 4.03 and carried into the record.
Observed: 9.48
